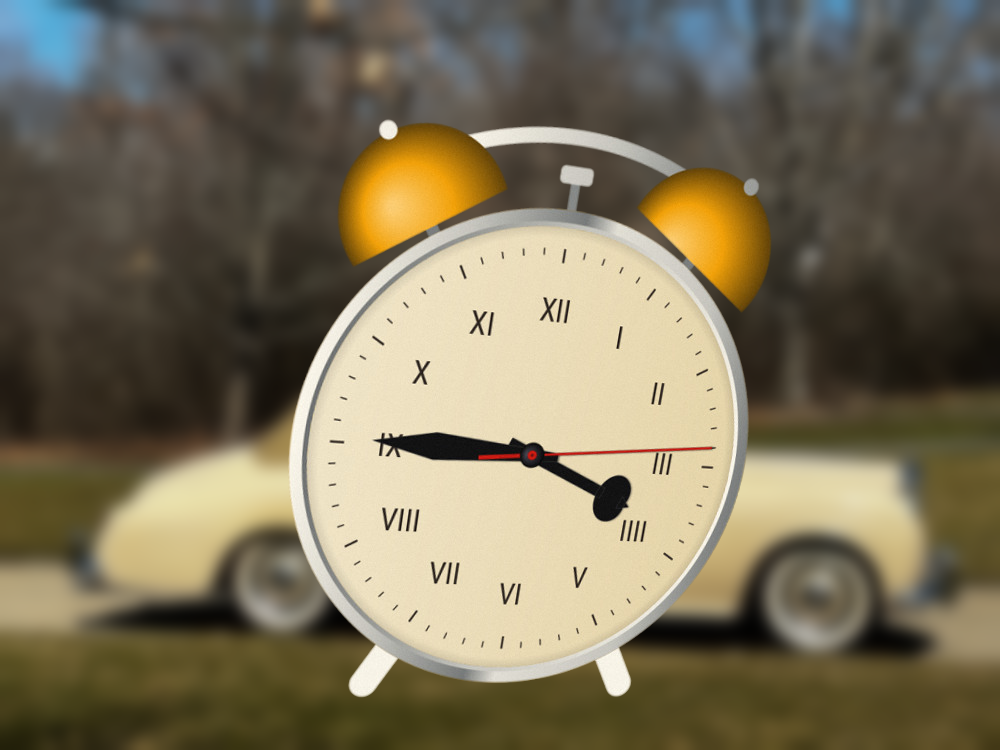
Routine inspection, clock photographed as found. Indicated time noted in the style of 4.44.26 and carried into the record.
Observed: 3.45.14
